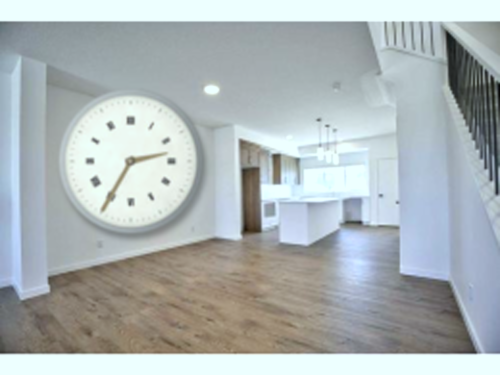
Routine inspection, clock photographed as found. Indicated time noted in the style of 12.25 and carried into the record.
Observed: 2.35
